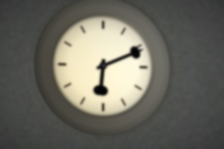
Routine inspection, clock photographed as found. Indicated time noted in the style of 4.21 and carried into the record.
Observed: 6.11
